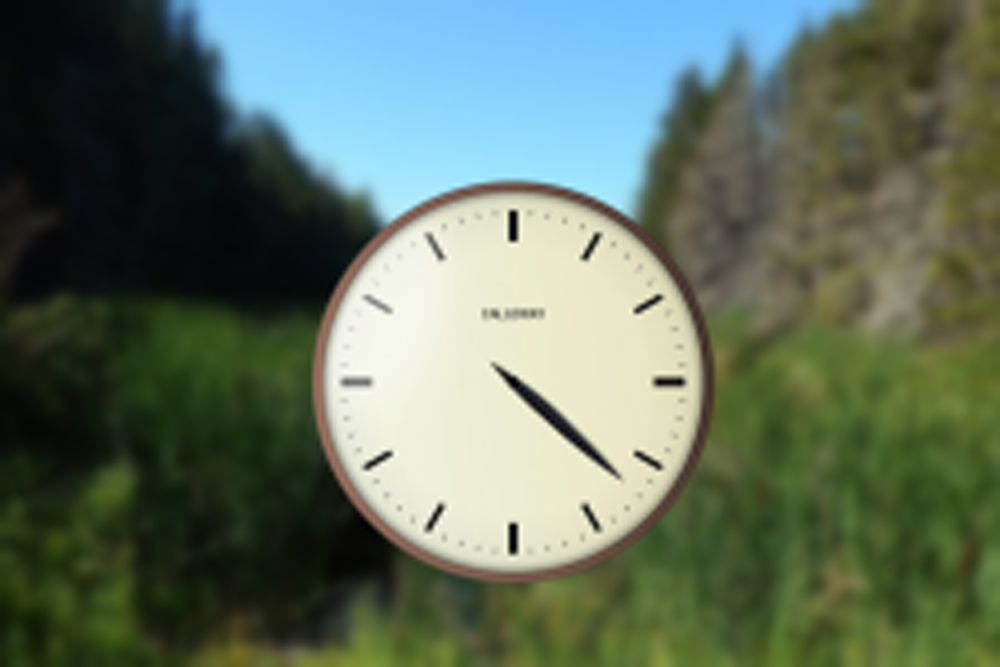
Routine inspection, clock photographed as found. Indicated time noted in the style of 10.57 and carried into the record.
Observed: 4.22
